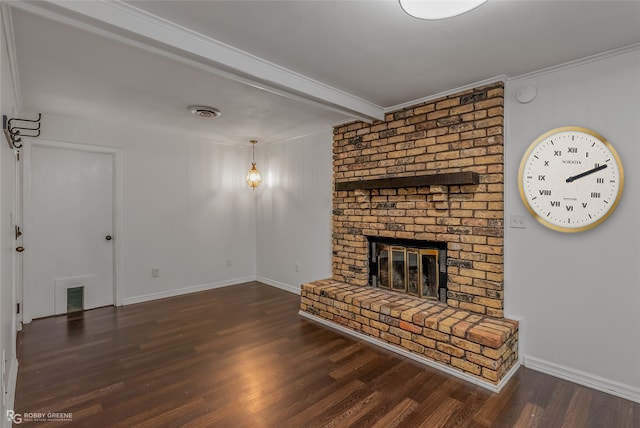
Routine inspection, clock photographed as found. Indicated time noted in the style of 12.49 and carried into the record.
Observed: 2.11
